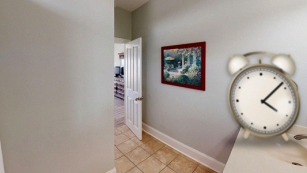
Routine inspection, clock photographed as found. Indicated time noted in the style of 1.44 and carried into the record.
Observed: 4.08
